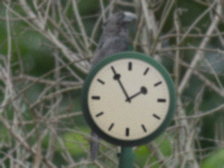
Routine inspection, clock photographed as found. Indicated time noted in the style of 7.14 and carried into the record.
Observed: 1.55
